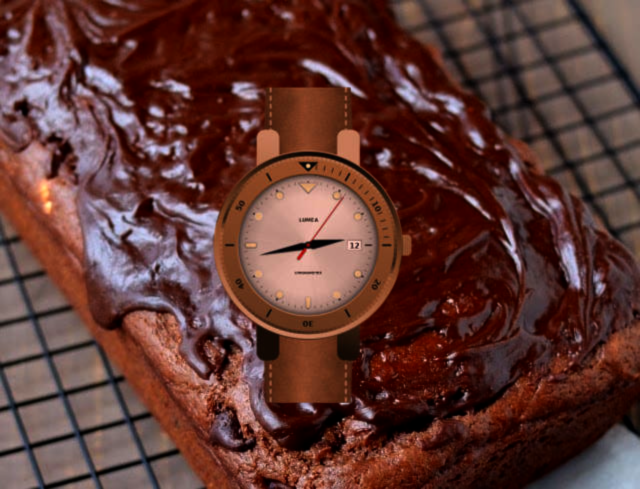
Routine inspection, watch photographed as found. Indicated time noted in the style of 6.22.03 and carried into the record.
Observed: 2.43.06
